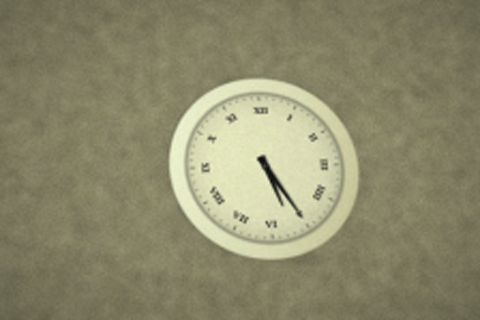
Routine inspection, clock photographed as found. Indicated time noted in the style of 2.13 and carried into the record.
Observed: 5.25
